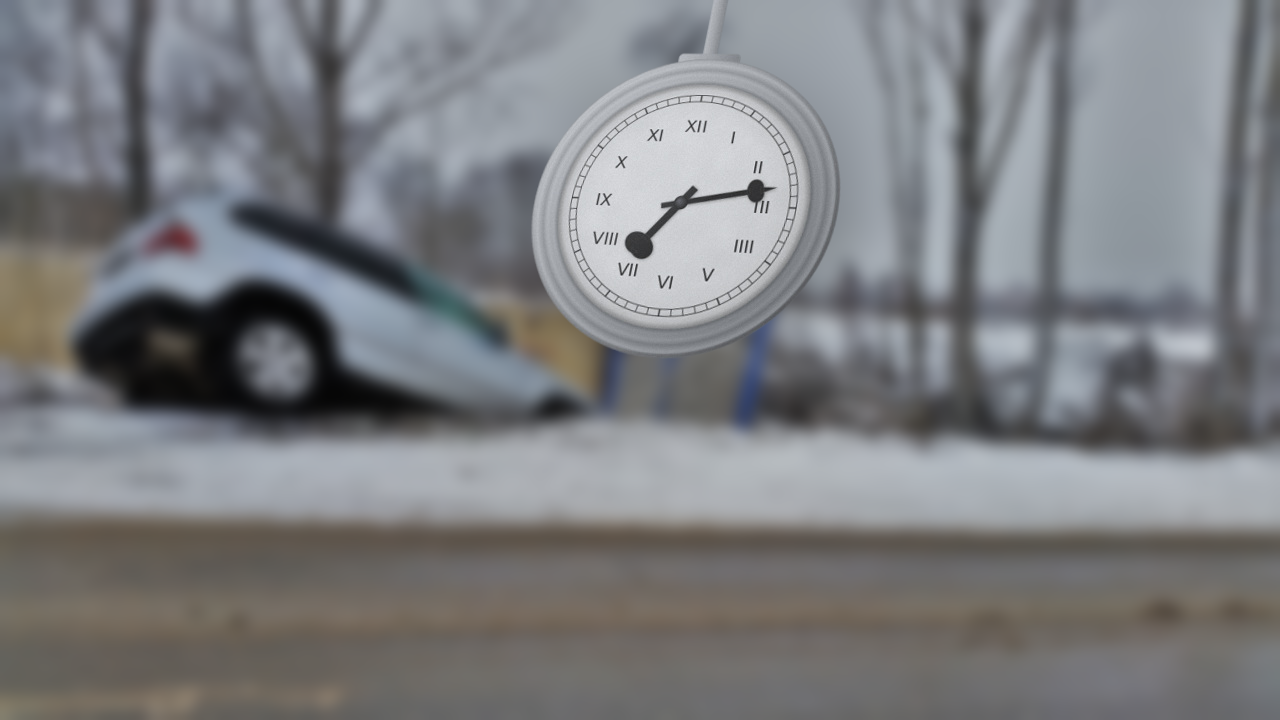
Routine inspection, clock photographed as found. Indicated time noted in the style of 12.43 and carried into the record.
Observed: 7.13
